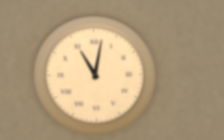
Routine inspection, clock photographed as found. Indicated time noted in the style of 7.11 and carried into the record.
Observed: 11.02
